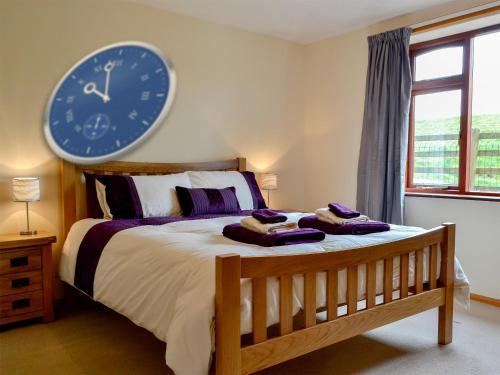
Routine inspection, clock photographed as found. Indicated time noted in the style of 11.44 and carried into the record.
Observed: 9.58
